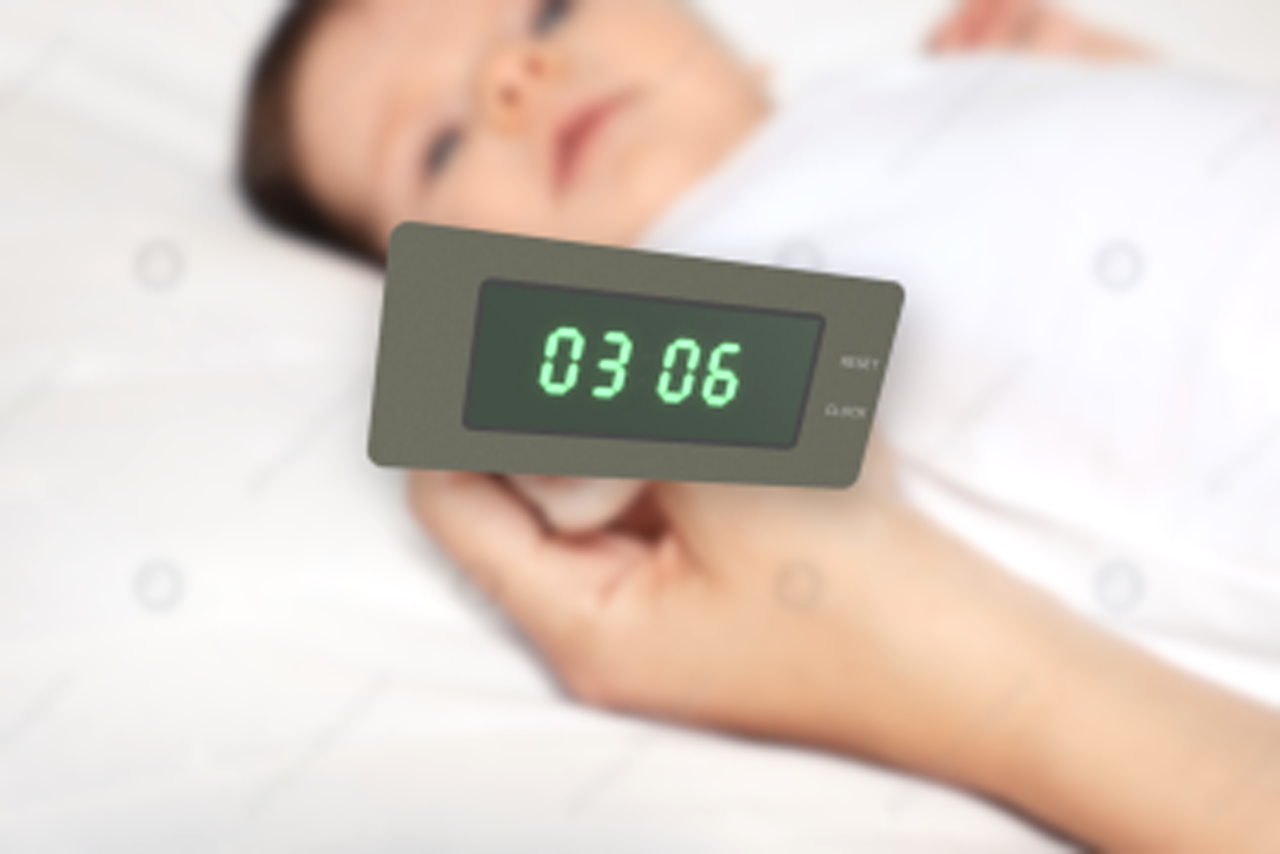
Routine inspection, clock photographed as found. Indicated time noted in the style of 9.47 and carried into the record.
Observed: 3.06
